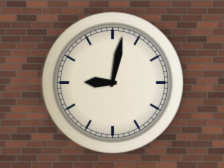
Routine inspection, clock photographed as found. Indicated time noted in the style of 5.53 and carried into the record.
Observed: 9.02
